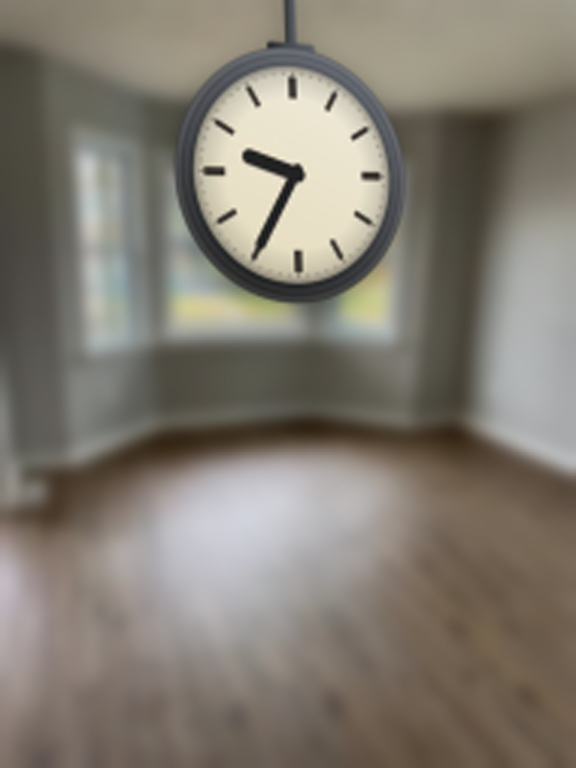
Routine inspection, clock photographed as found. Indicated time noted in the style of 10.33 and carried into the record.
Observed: 9.35
